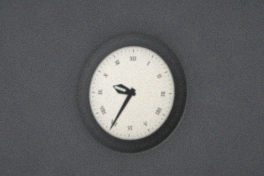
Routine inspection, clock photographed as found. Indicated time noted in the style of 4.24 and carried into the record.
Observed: 9.35
